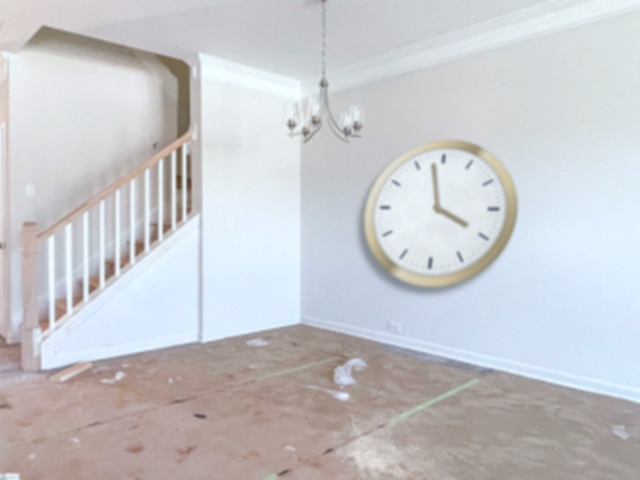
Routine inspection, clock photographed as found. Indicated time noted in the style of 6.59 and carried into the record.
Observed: 3.58
